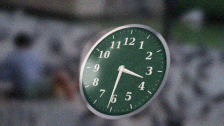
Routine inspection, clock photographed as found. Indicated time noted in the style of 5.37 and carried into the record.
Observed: 3.31
